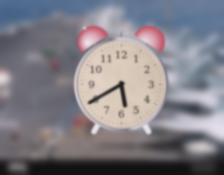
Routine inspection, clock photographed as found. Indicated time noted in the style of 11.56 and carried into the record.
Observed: 5.40
